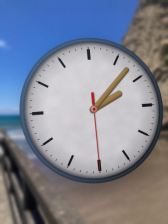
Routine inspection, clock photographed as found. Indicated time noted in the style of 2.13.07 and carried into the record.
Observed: 2.07.30
